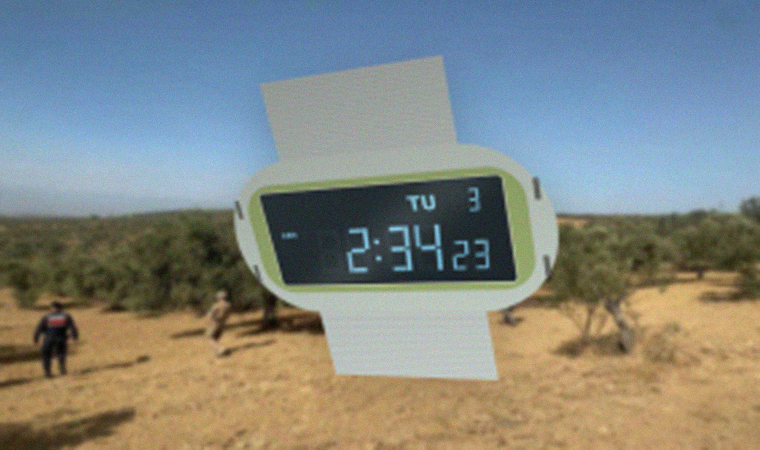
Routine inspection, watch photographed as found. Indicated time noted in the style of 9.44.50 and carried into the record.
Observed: 2.34.23
